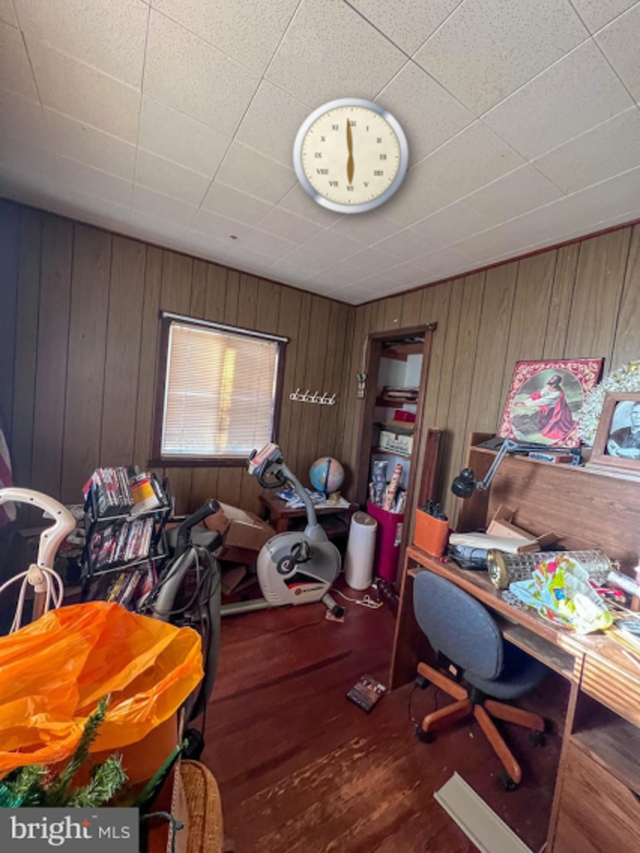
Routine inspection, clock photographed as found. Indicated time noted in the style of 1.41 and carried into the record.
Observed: 5.59
